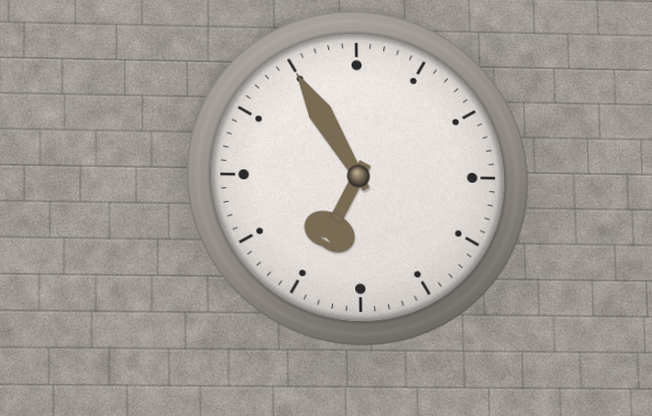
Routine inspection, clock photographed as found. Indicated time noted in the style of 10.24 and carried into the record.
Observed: 6.55
